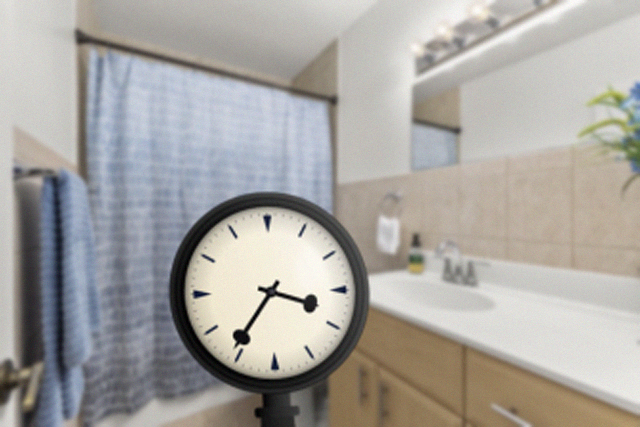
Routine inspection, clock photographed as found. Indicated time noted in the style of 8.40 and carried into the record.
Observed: 3.36
